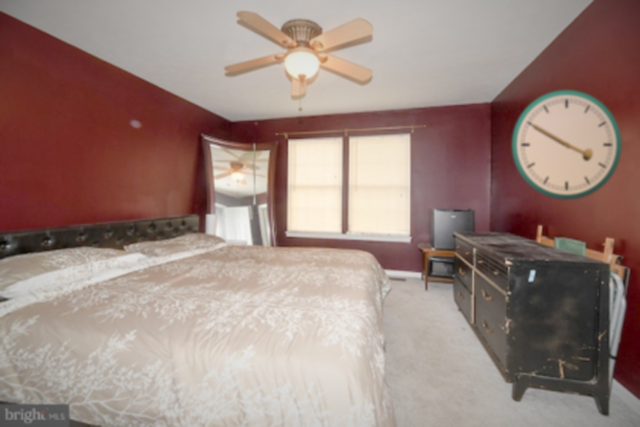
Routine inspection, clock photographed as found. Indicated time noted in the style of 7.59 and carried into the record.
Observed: 3.50
